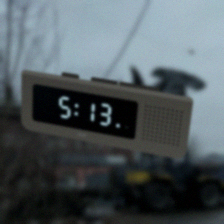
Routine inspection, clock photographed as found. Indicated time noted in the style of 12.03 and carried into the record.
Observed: 5.13
